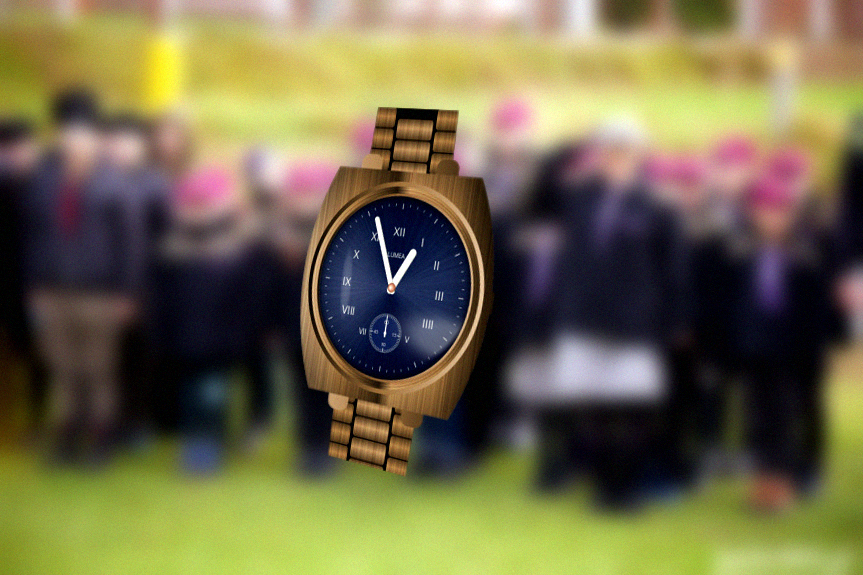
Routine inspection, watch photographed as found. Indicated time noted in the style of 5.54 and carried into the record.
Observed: 12.56
